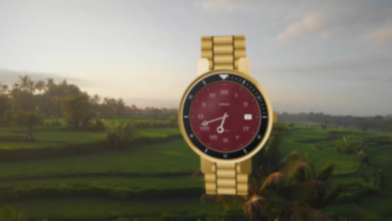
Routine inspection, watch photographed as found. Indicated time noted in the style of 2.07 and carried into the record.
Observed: 6.42
